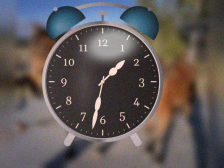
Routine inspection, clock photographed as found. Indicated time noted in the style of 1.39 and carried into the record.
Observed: 1.32
